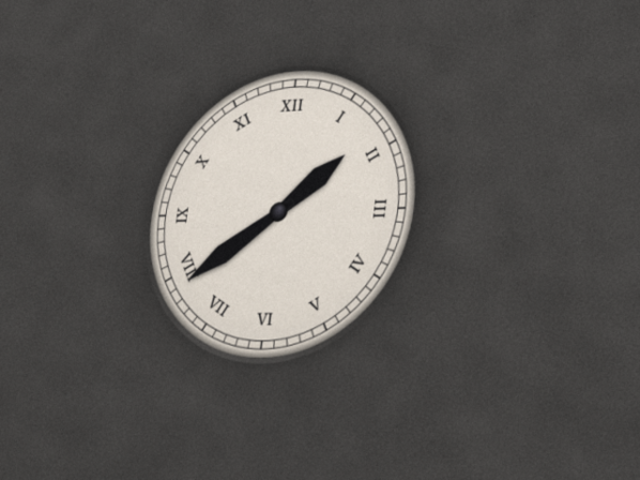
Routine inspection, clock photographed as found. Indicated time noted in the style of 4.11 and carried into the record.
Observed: 1.39
